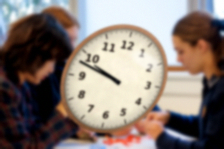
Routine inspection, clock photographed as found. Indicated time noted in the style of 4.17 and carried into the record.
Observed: 9.48
